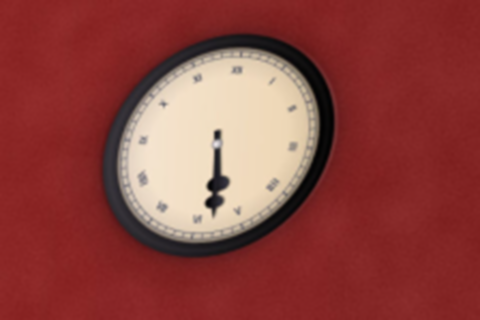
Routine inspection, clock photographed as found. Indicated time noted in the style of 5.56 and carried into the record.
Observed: 5.28
